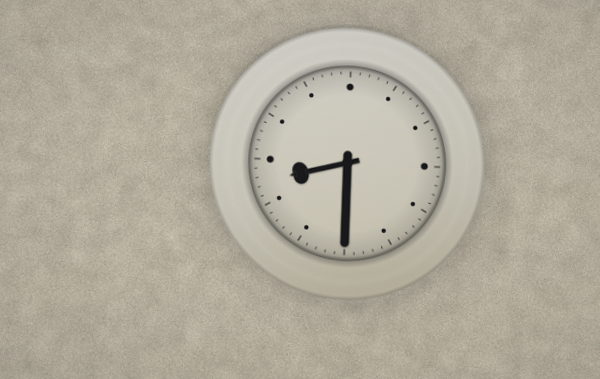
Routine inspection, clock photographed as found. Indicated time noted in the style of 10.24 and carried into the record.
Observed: 8.30
